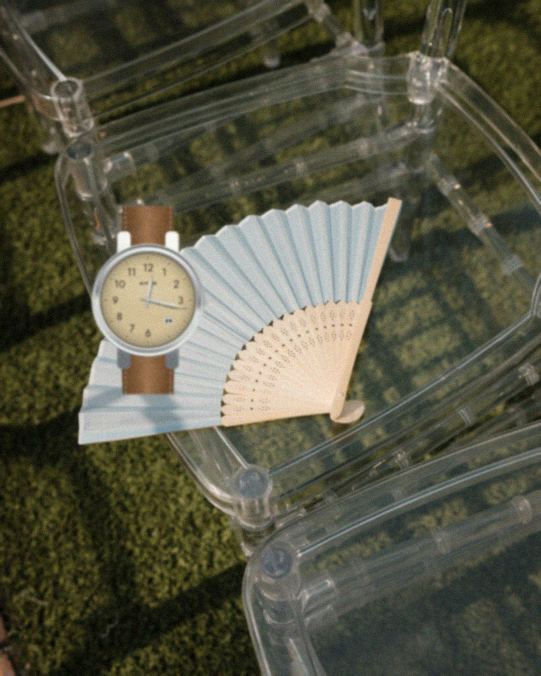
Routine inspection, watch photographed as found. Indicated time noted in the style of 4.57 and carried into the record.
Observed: 12.17
